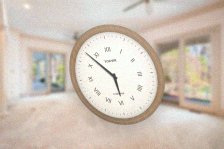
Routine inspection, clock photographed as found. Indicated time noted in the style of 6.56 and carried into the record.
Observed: 5.53
